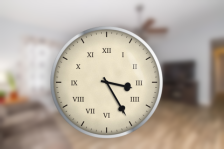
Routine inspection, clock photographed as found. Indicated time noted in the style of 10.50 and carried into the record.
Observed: 3.25
